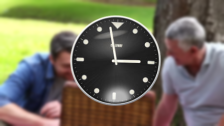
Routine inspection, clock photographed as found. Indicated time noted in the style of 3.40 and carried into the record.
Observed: 2.58
